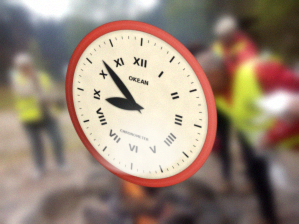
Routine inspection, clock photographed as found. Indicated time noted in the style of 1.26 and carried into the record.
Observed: 8.52
